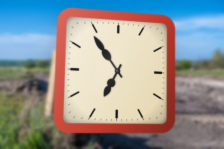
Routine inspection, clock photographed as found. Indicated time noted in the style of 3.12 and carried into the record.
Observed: 6.54
